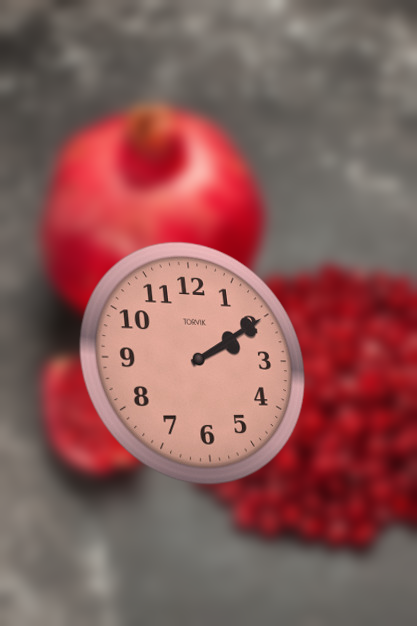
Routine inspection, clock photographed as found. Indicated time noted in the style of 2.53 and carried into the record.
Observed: 2.10
